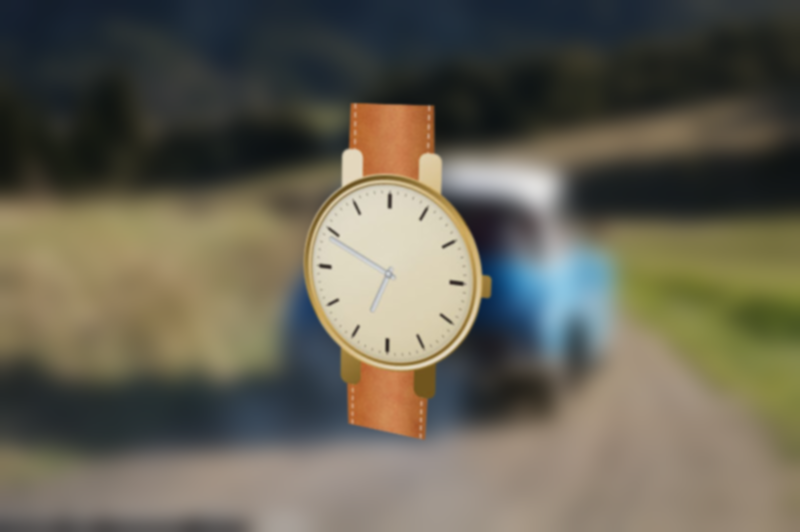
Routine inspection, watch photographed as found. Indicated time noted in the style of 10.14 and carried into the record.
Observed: 6.49
